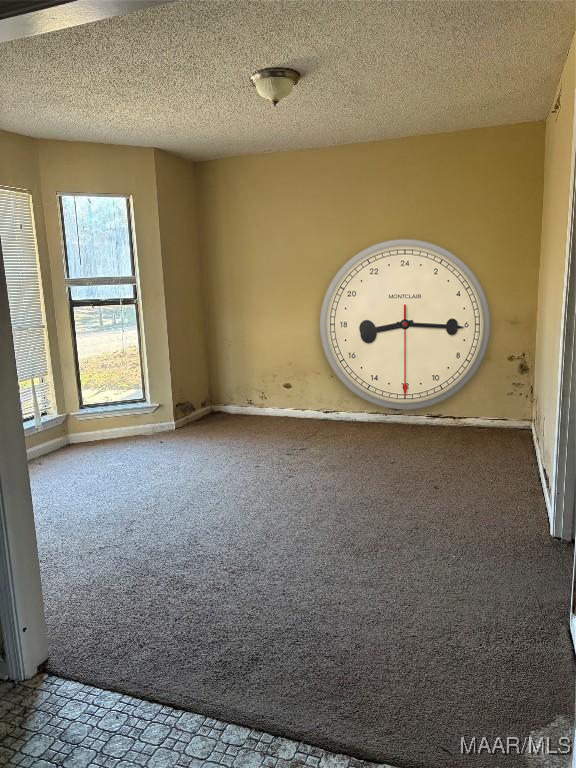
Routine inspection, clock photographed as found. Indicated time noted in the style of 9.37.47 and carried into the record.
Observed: 17.15.30
